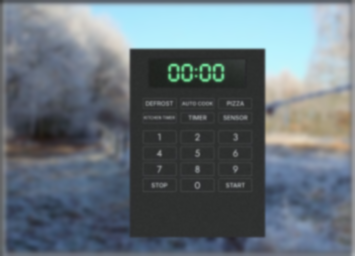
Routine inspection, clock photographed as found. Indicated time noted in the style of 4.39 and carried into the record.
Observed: 0.00
